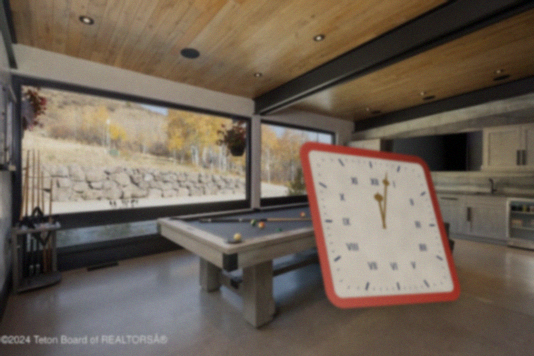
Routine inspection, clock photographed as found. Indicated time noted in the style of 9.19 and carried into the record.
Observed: 12.03
